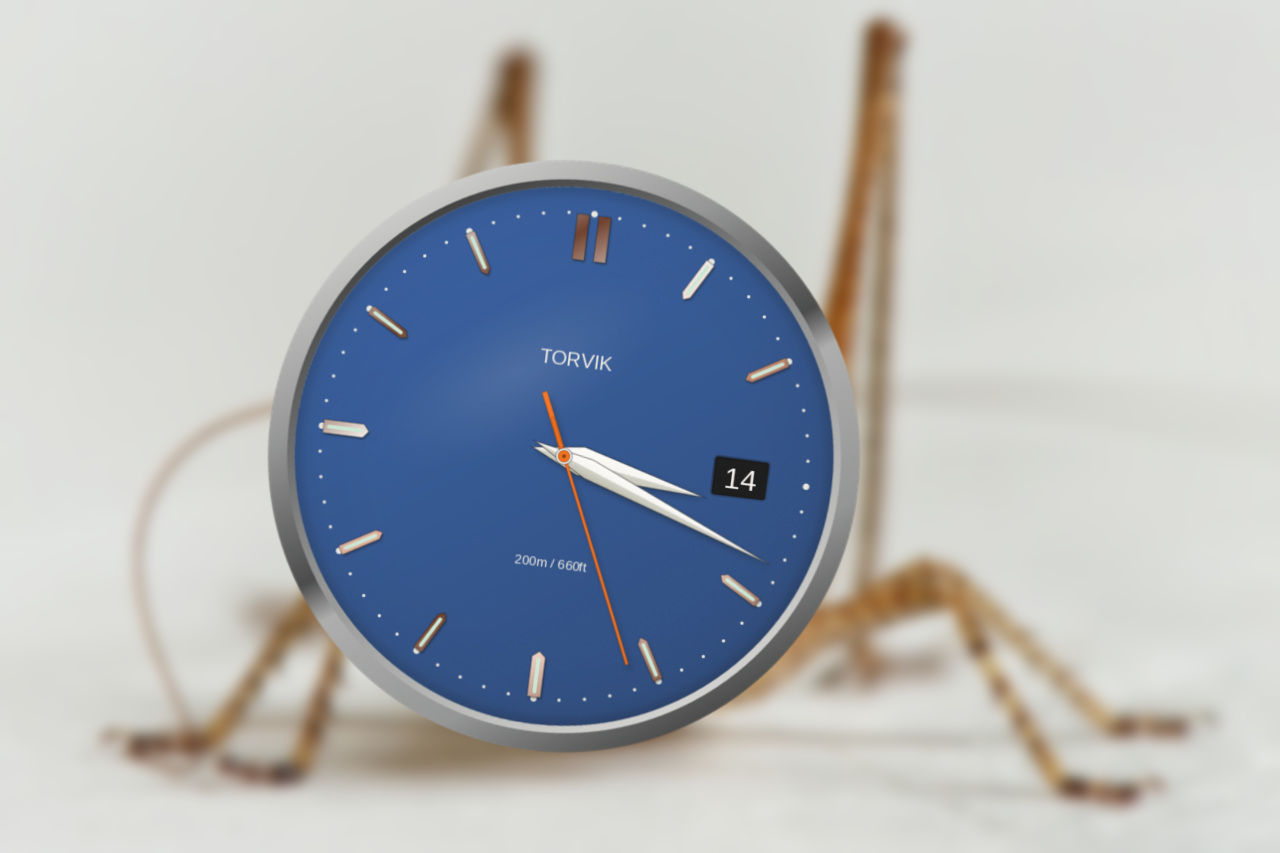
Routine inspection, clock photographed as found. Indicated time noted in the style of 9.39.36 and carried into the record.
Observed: 3.18.26
